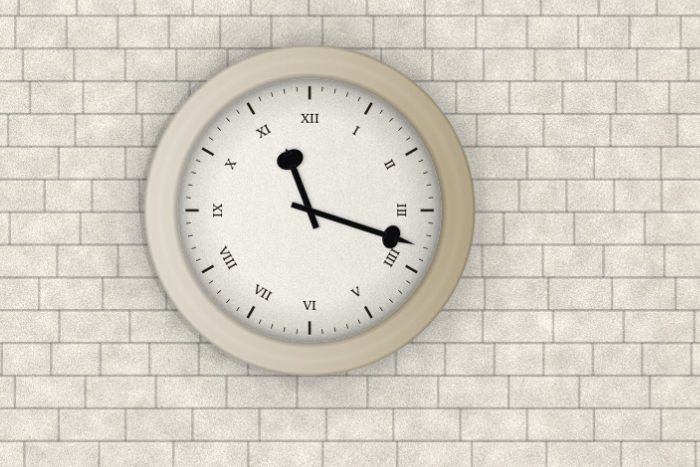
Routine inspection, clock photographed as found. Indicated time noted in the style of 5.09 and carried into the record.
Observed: 11.18
